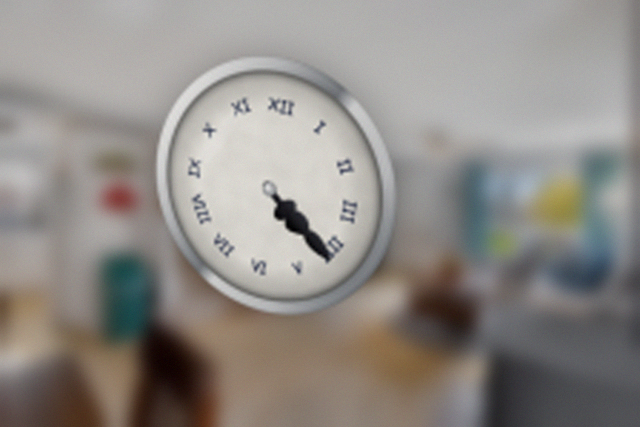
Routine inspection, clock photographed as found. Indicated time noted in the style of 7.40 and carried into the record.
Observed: 4.21
